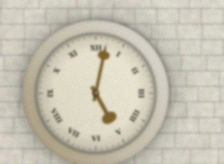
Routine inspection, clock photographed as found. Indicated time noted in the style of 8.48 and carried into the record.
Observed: 5.02
